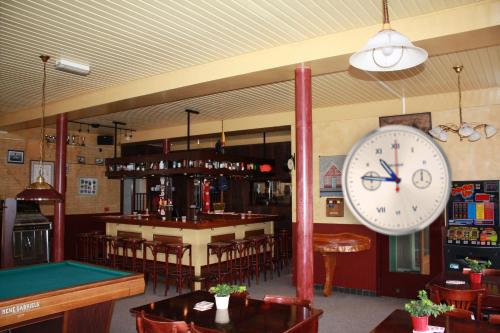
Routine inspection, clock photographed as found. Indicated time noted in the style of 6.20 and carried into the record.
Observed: 10.46
